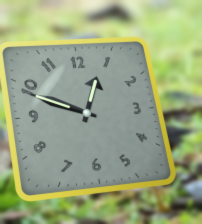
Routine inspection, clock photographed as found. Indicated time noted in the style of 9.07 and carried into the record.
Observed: 12.49
